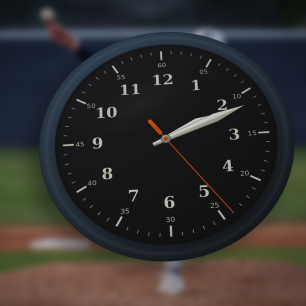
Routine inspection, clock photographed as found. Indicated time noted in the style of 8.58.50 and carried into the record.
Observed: 2.11.24
